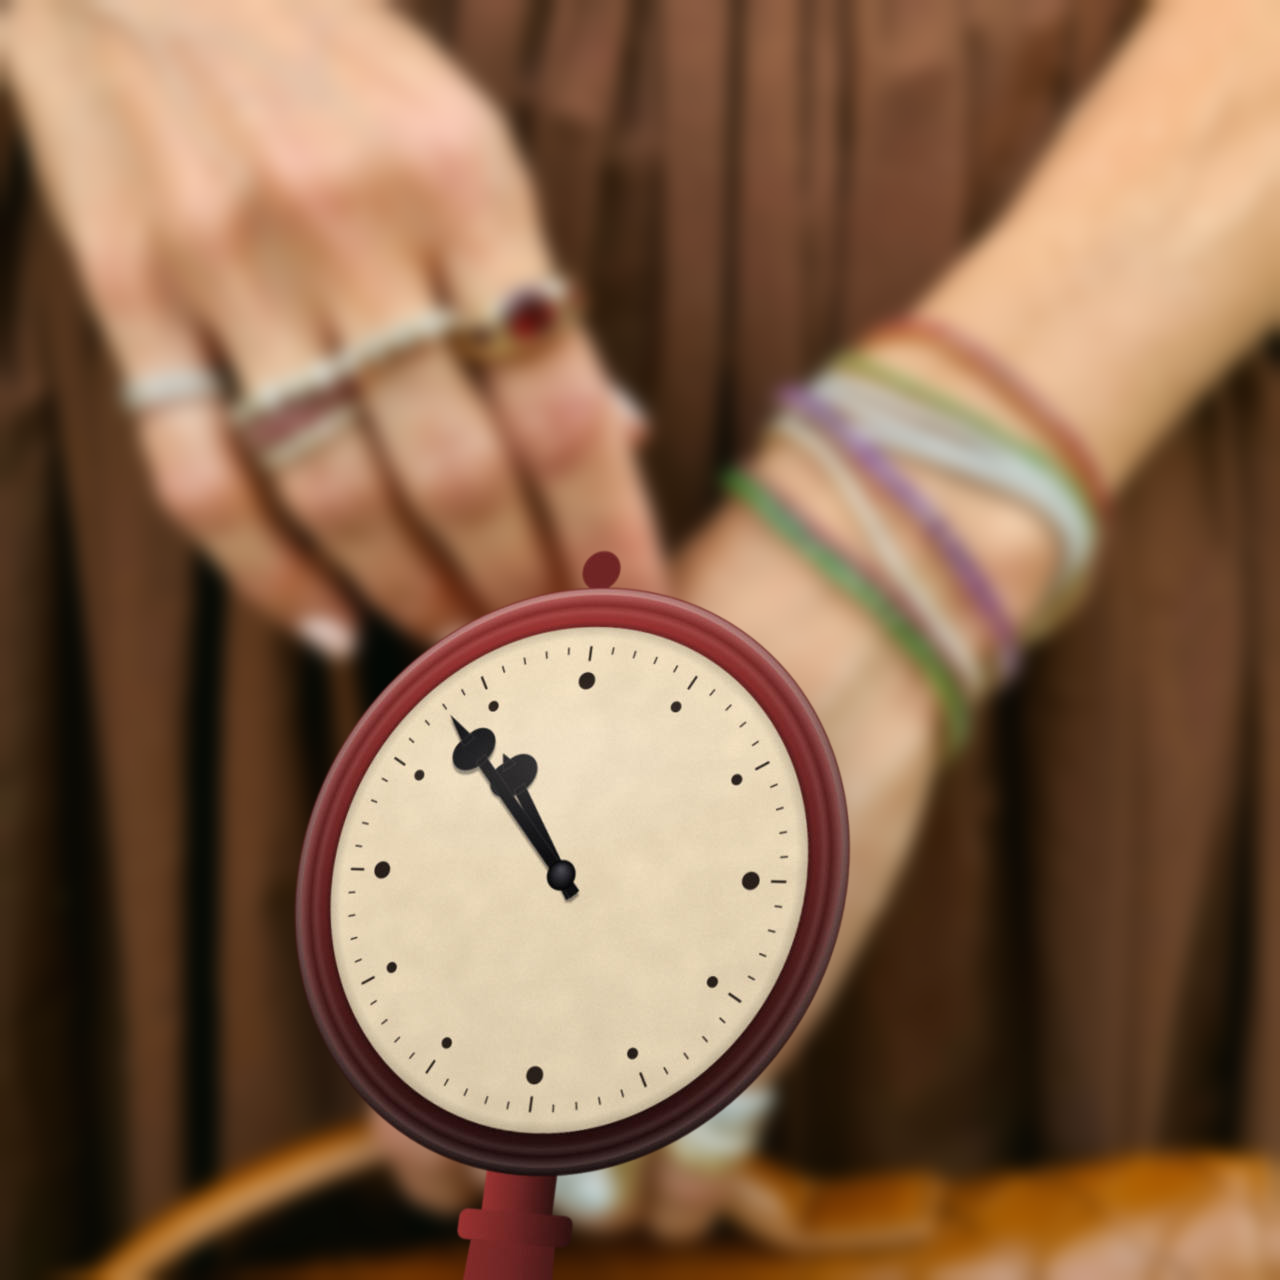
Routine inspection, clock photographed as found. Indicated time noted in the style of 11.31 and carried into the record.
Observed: 10.53
